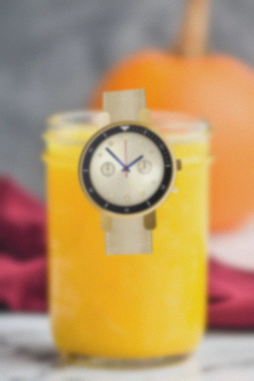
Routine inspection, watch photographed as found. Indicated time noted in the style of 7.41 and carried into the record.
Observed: 1.53
